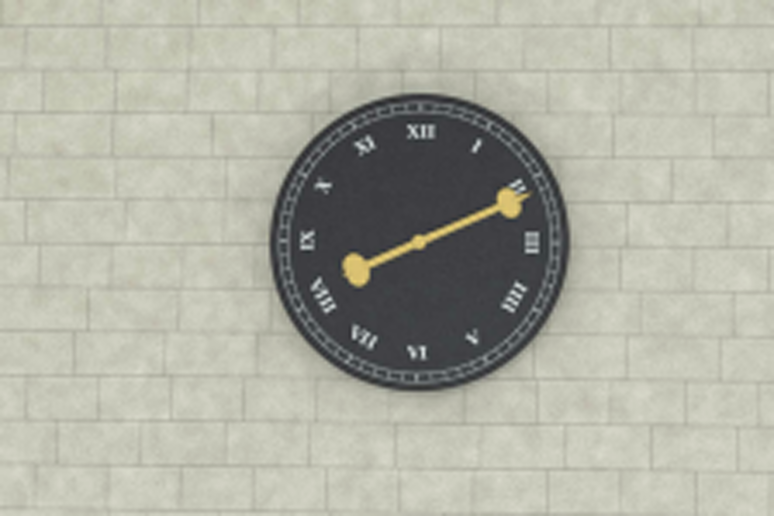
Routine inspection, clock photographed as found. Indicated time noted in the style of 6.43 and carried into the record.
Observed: 8.11
